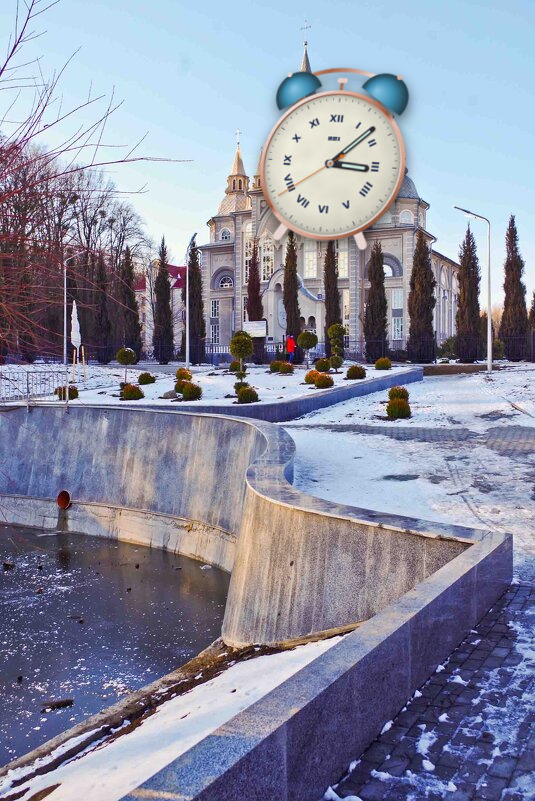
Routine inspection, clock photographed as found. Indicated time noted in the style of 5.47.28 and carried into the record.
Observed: 3.07.39
